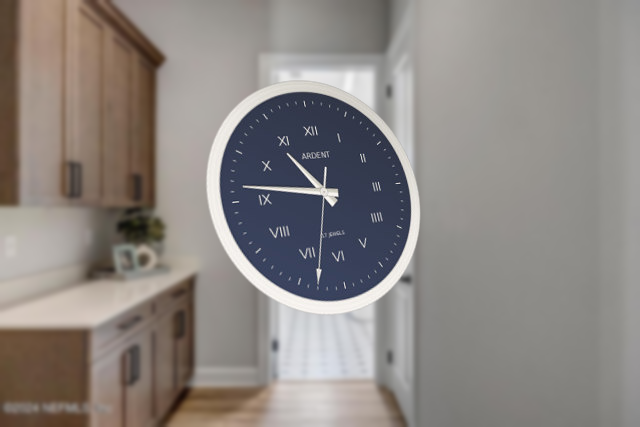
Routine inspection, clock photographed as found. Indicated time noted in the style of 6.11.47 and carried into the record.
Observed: 10.46.33
